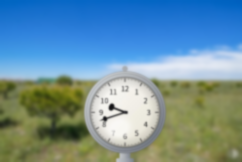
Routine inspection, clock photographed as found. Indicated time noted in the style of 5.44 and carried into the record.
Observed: 9.42
